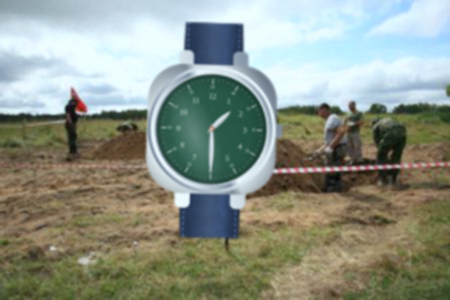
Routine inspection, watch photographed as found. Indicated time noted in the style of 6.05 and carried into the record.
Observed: 1.30
